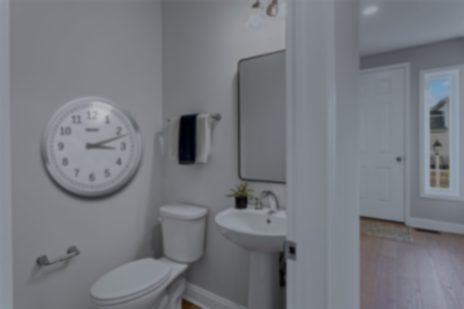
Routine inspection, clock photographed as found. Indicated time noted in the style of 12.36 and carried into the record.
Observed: 3.12
